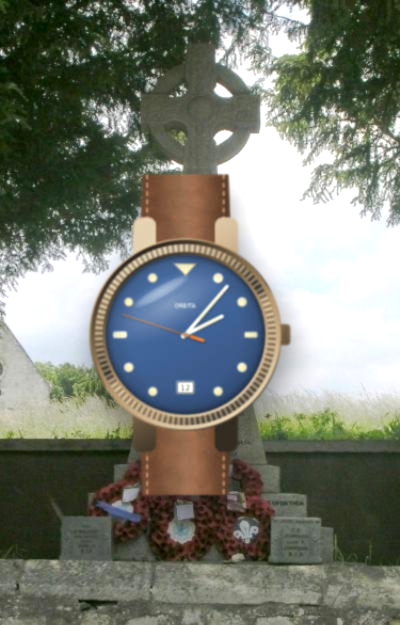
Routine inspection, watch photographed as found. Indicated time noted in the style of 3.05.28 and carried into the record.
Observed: 2.06.48
